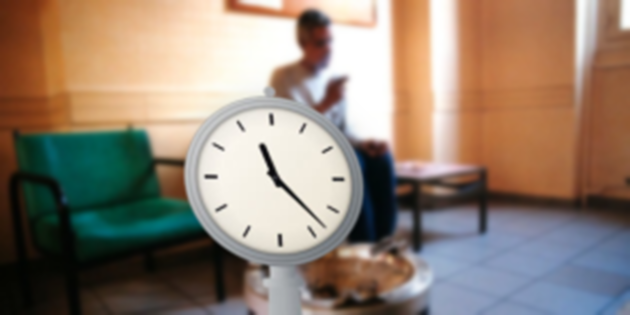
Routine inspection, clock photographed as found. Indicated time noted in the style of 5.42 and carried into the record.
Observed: 11.23
